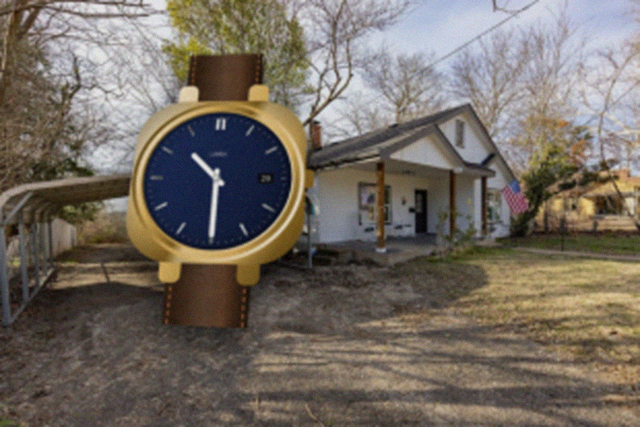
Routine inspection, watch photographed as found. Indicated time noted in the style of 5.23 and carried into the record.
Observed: 10.30
